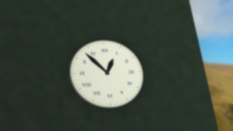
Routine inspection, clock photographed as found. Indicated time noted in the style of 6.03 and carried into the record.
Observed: 12.53
